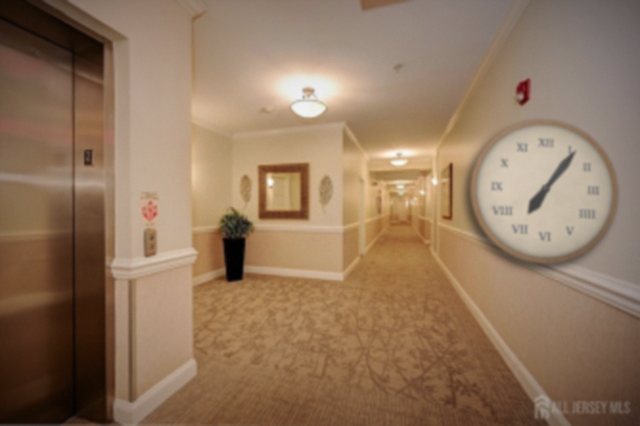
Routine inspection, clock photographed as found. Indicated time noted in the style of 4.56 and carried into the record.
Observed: 7.06
